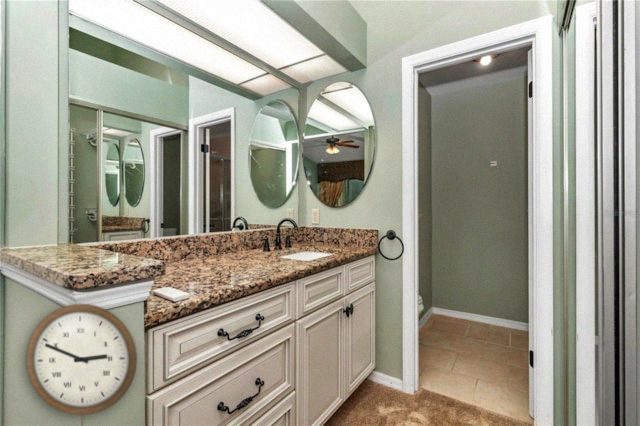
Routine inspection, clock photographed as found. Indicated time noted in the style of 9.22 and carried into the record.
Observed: 2.49
